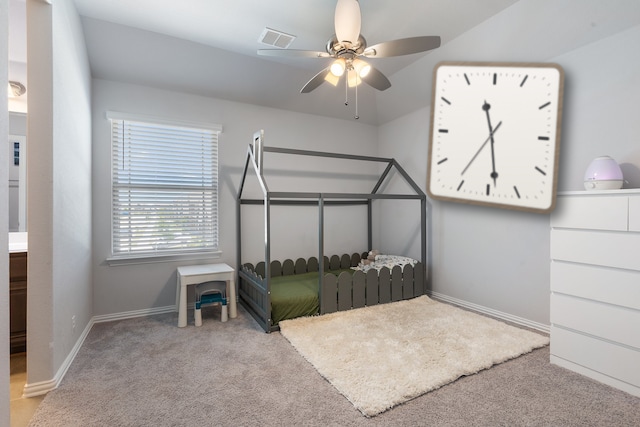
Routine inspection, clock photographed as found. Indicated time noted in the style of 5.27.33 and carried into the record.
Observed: 11.28.36
